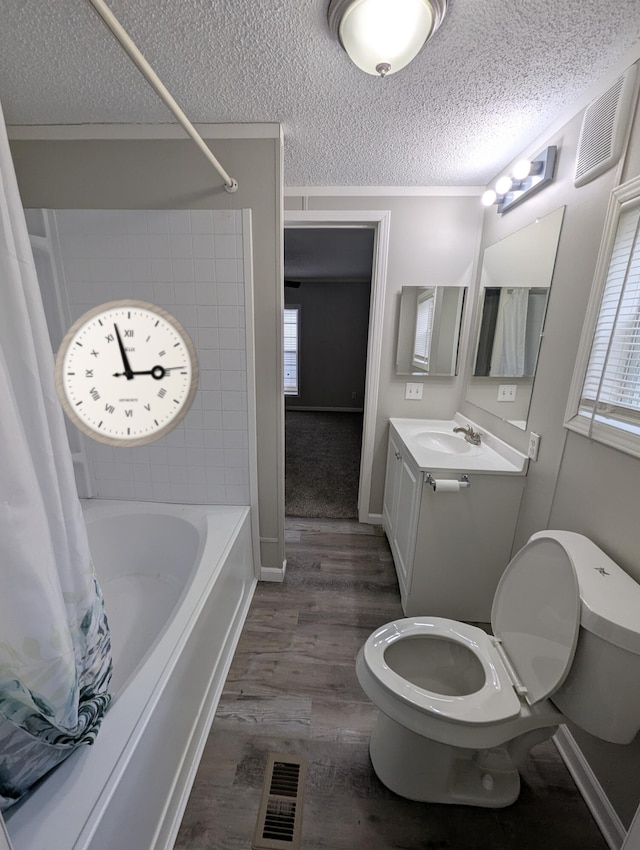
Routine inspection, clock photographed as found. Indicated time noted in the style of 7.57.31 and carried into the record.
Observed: 2.57.14
